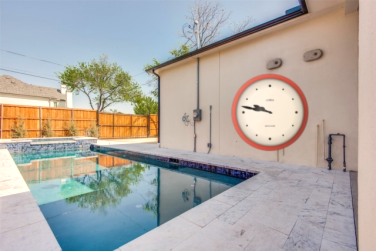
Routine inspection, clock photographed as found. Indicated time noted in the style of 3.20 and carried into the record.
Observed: 9.47
